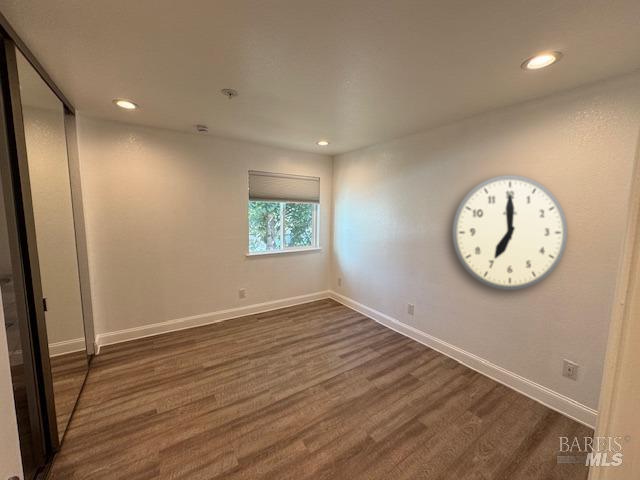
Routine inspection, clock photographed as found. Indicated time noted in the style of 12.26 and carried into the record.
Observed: 7.00
